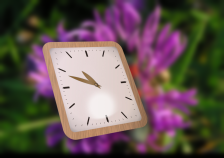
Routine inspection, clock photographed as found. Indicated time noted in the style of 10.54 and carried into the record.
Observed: 10.49
